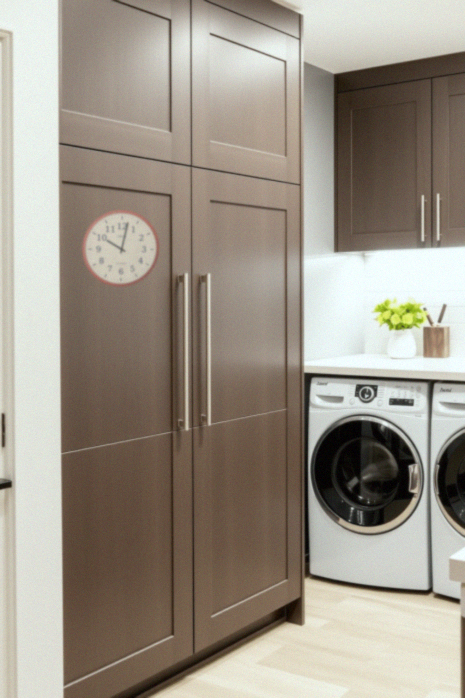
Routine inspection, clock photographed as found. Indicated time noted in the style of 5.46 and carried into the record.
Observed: 10.02
